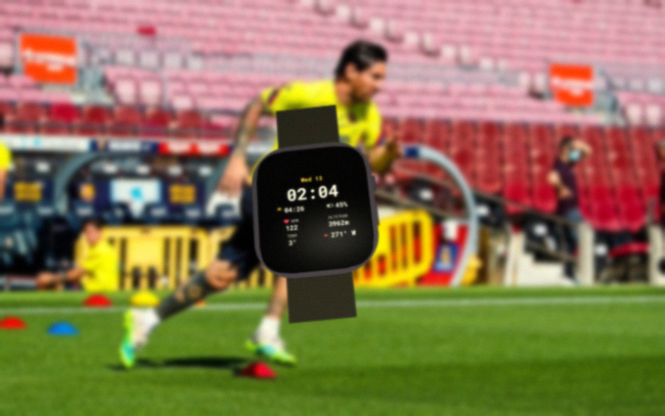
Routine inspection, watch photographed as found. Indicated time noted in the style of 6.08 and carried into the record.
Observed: 2.04
